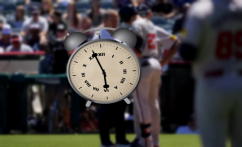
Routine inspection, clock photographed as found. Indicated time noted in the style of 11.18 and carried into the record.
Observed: 5.57
